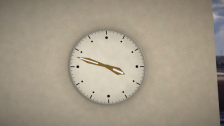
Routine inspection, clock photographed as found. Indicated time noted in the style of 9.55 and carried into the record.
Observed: 3.48
